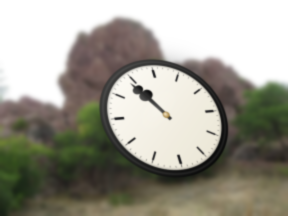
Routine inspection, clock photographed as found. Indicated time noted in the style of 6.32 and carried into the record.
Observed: 10.54
